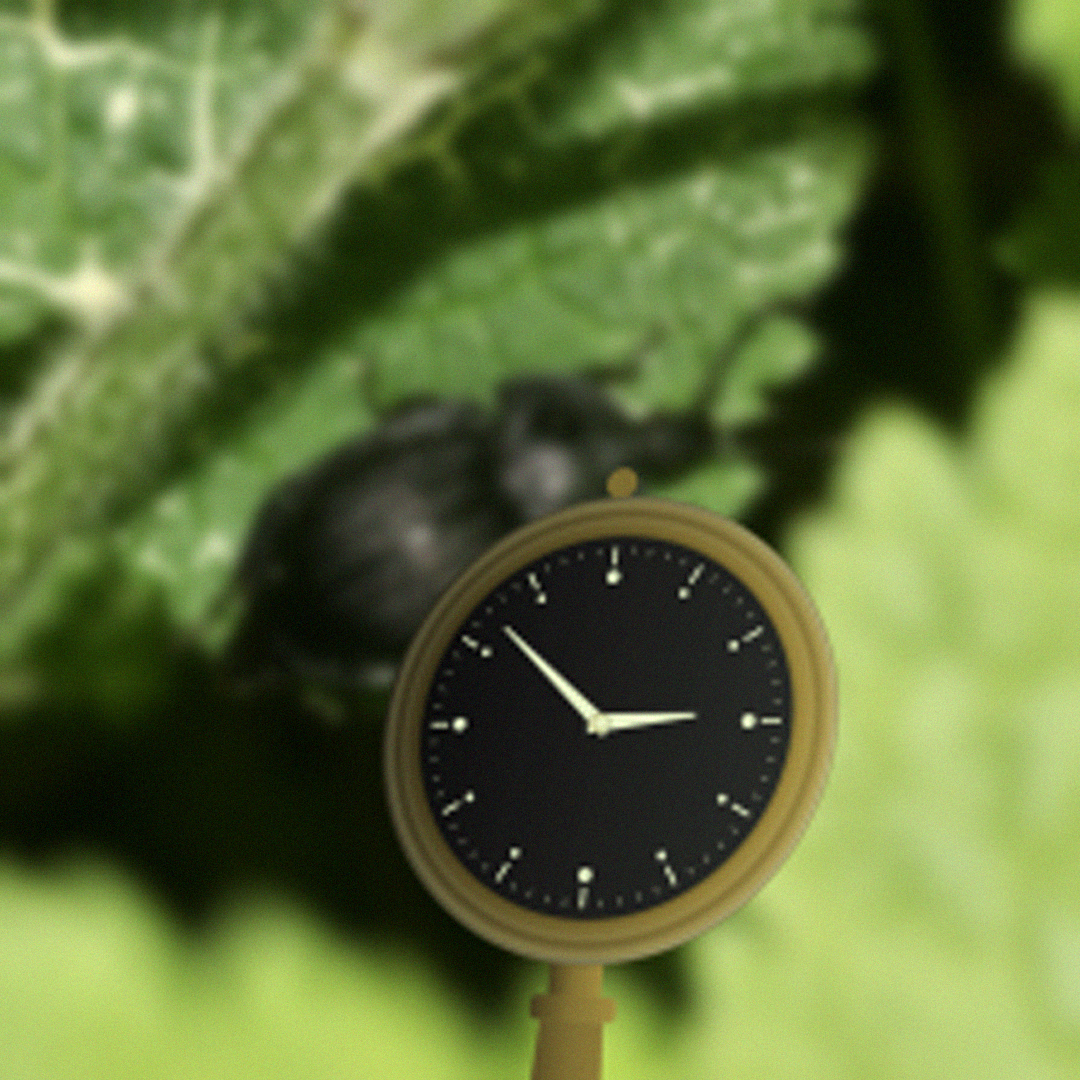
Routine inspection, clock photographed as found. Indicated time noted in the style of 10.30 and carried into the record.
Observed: 2.52
